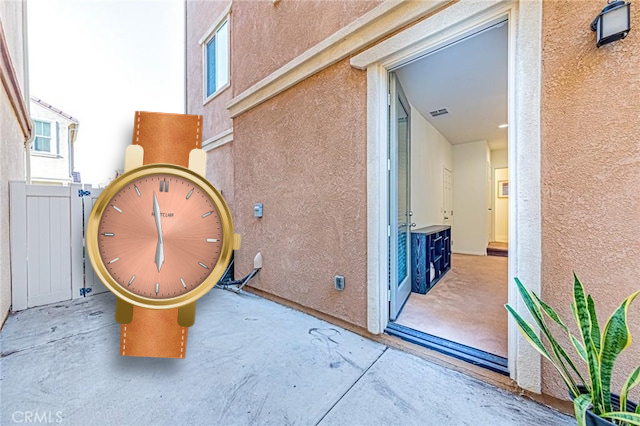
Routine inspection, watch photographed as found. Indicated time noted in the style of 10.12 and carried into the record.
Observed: 5.58
